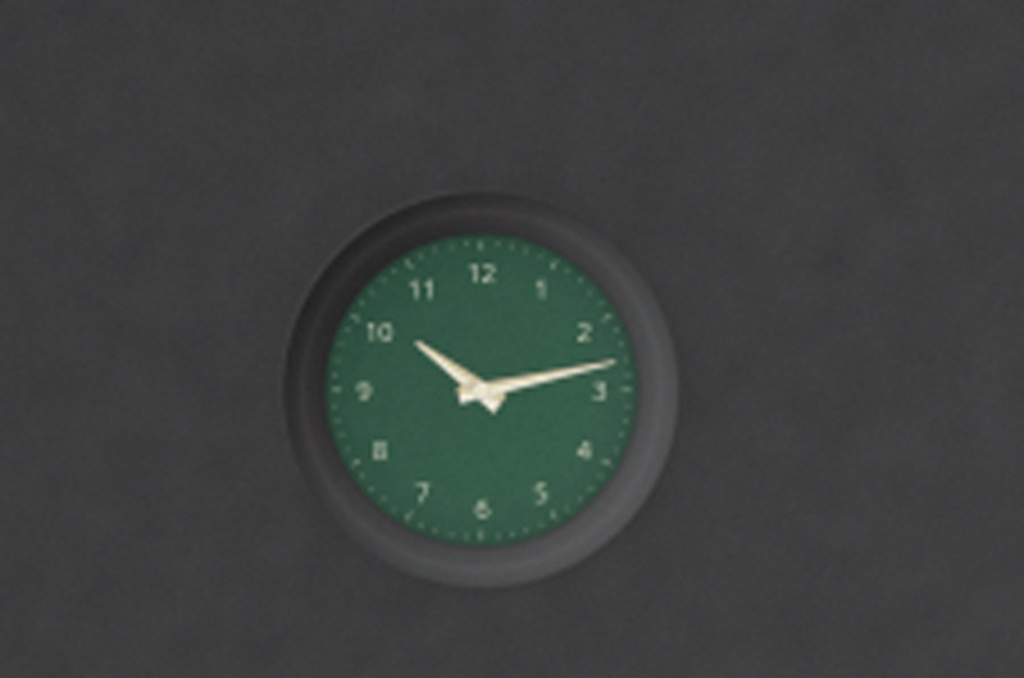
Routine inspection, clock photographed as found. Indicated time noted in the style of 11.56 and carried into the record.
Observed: 10.13
